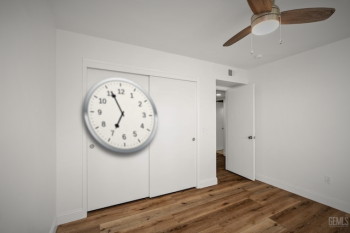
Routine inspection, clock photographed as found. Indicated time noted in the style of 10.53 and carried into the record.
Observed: 6.56
